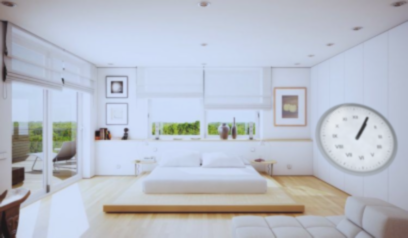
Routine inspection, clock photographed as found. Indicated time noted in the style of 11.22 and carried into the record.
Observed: 1.05
